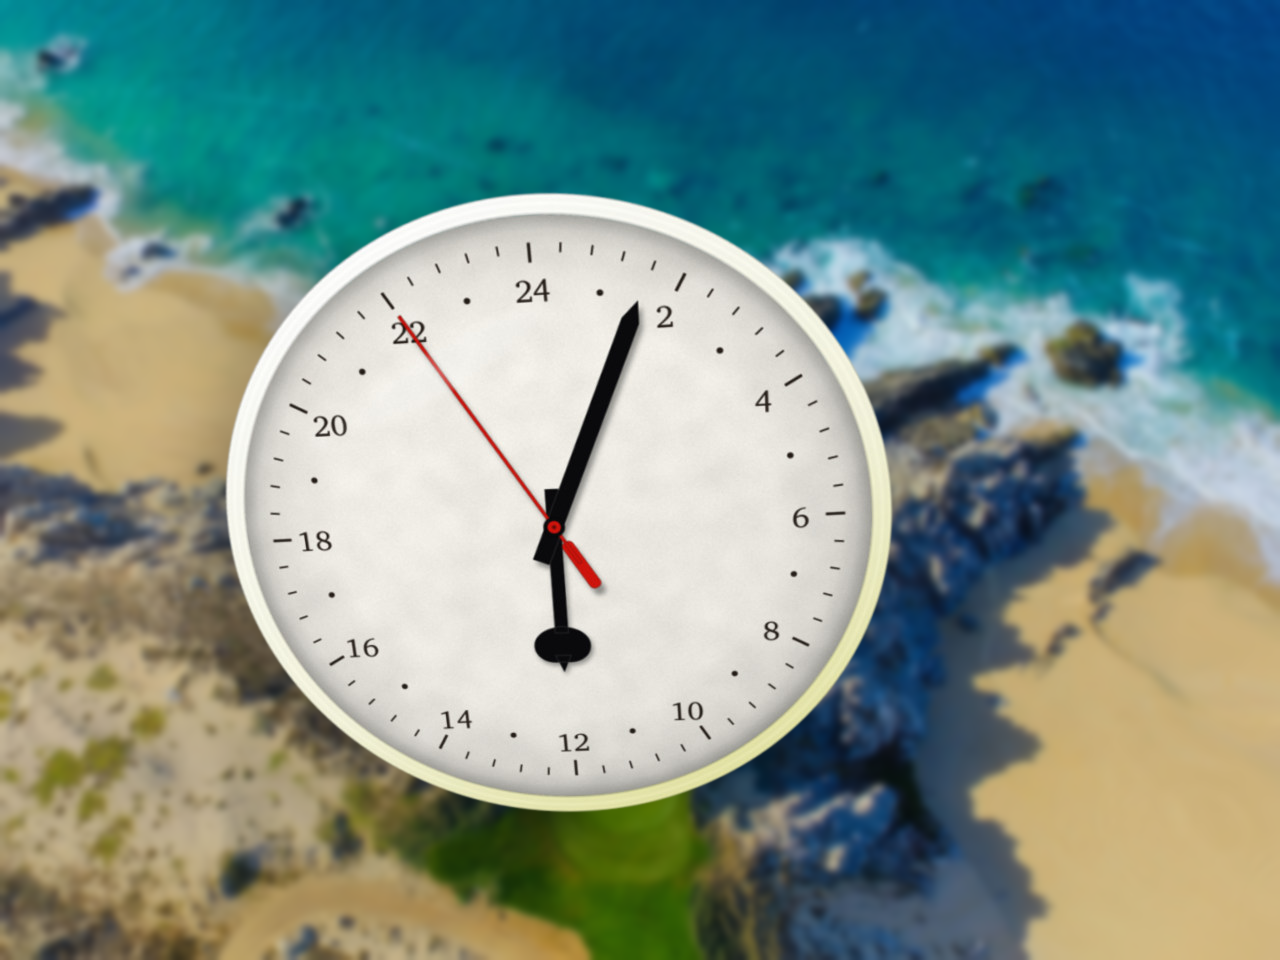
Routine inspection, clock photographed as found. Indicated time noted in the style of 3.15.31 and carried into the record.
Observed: 12.03.55
